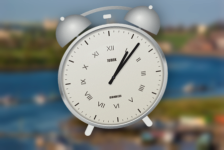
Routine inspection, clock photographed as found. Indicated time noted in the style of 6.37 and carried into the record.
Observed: 1.07
